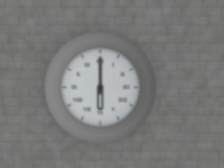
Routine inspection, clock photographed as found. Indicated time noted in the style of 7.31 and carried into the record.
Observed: 6.00
